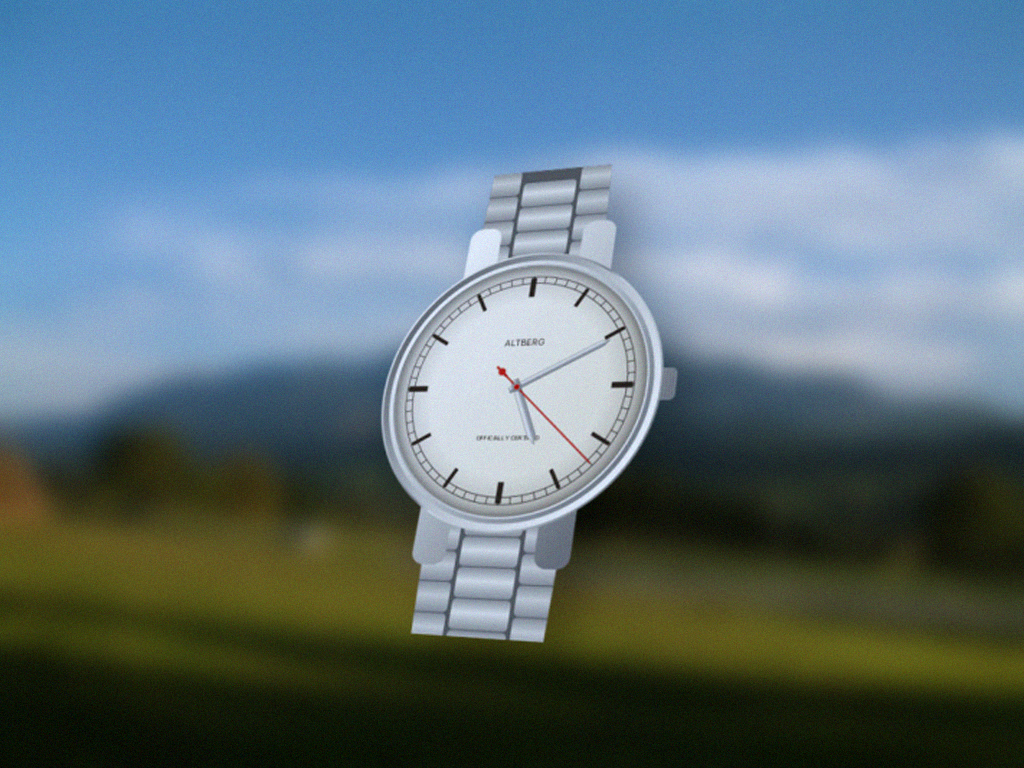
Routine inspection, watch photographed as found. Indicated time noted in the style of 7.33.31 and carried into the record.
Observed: 5.10.22
